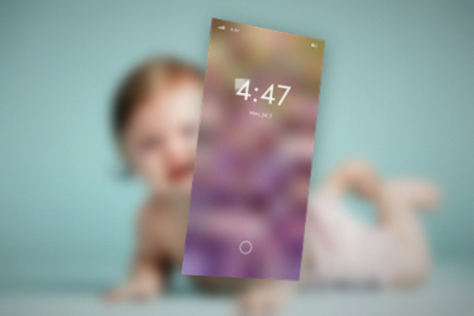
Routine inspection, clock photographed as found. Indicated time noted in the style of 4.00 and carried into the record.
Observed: 4.47
